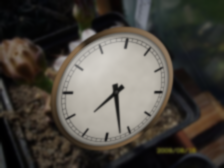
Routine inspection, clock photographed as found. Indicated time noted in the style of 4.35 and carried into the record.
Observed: 7.27
